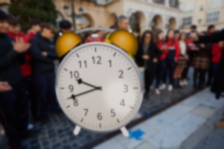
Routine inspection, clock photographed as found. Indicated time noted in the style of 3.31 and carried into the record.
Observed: 9.42
